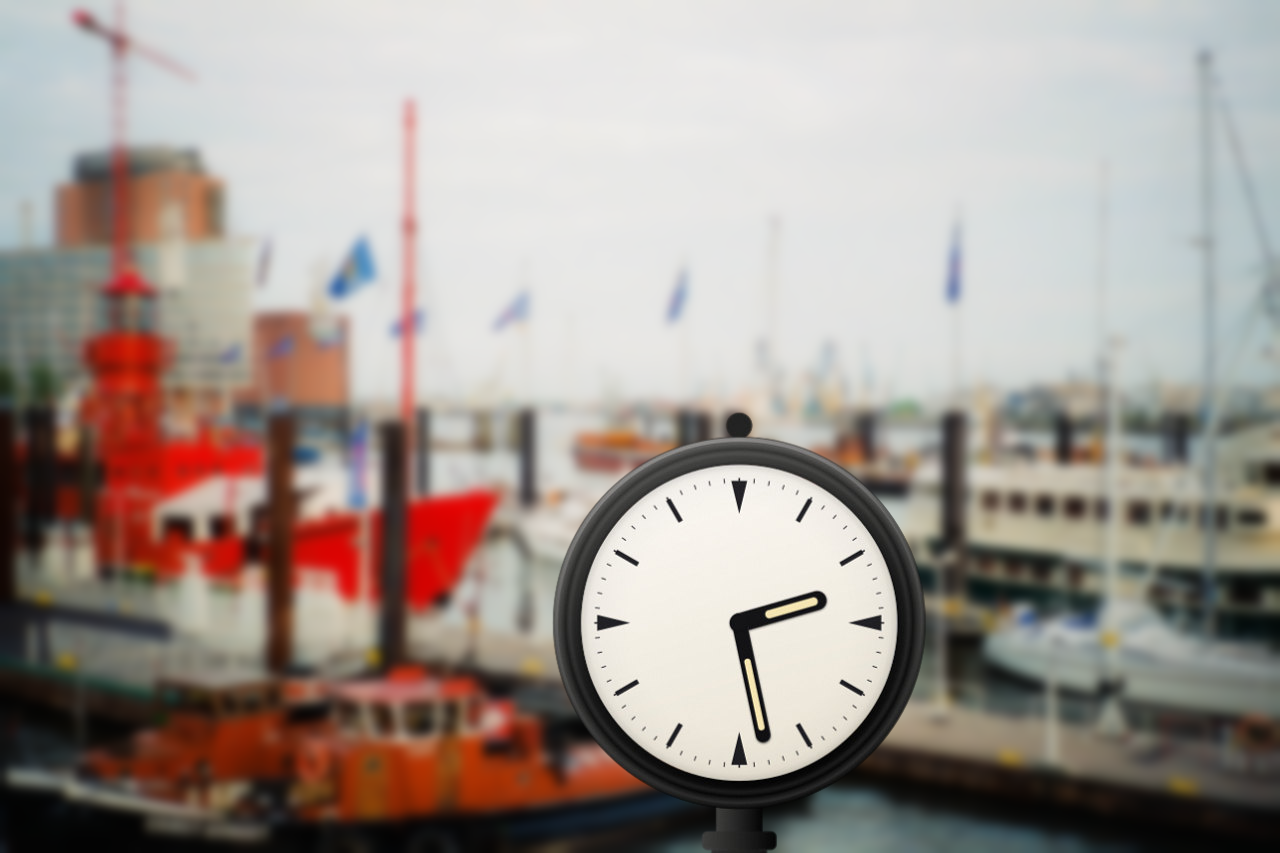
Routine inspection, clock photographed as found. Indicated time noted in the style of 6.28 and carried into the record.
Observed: 2.28
